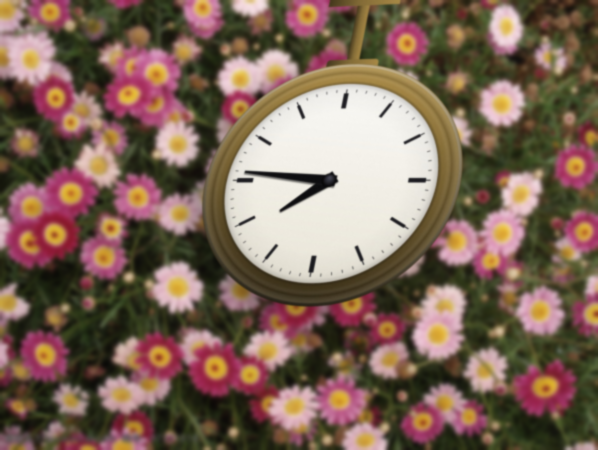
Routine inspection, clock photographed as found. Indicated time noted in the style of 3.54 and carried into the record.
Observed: 7.46
